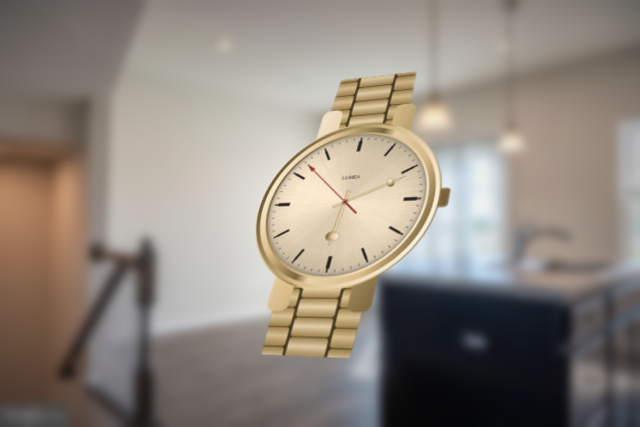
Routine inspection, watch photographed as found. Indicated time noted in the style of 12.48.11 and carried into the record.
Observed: 6.10.52
